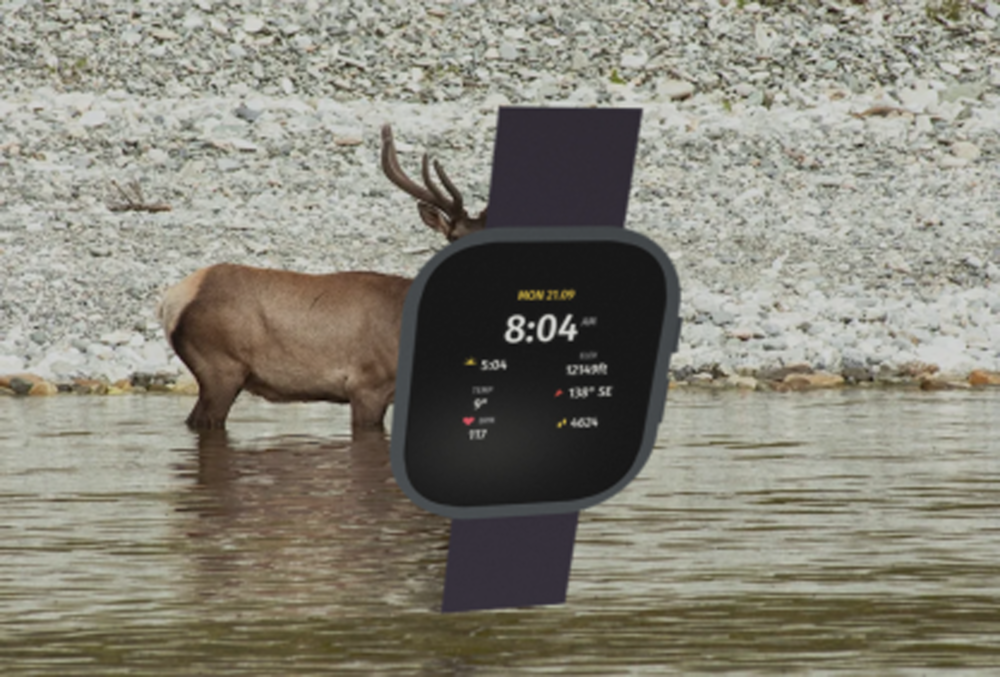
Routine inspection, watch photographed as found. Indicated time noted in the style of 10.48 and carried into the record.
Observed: 8.04
